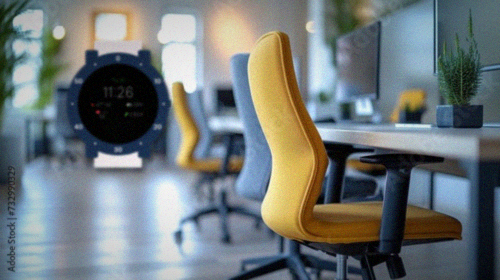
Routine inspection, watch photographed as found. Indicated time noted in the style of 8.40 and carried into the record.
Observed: 11.26
